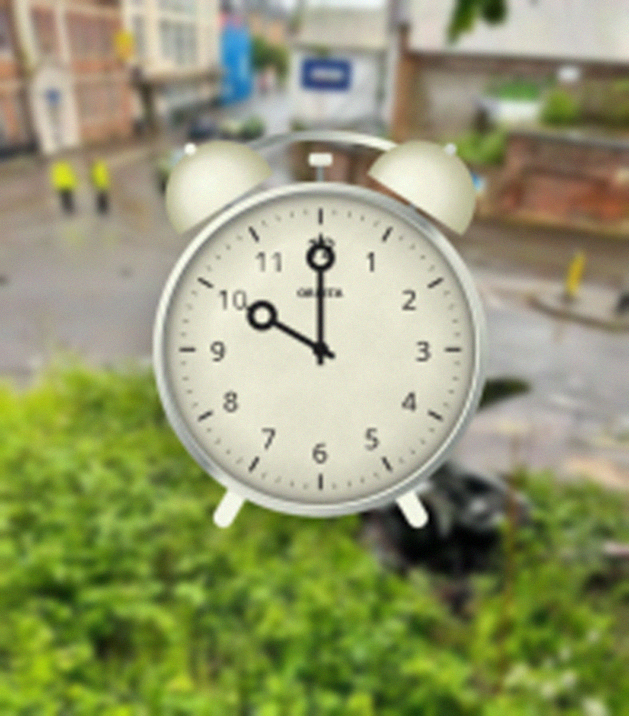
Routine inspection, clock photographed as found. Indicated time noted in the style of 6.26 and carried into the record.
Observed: 10.00
